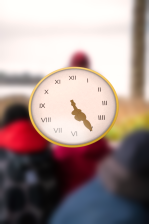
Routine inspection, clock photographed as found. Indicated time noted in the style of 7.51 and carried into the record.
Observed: 5.25
